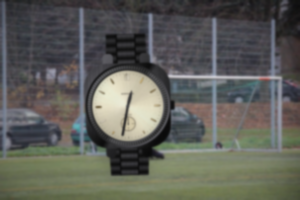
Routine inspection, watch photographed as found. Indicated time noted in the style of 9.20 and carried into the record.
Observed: 12.32
